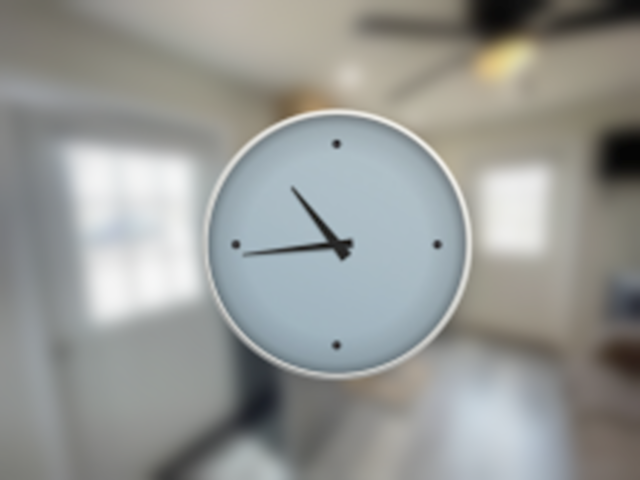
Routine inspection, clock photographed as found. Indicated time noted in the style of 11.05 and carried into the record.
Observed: 10.44
